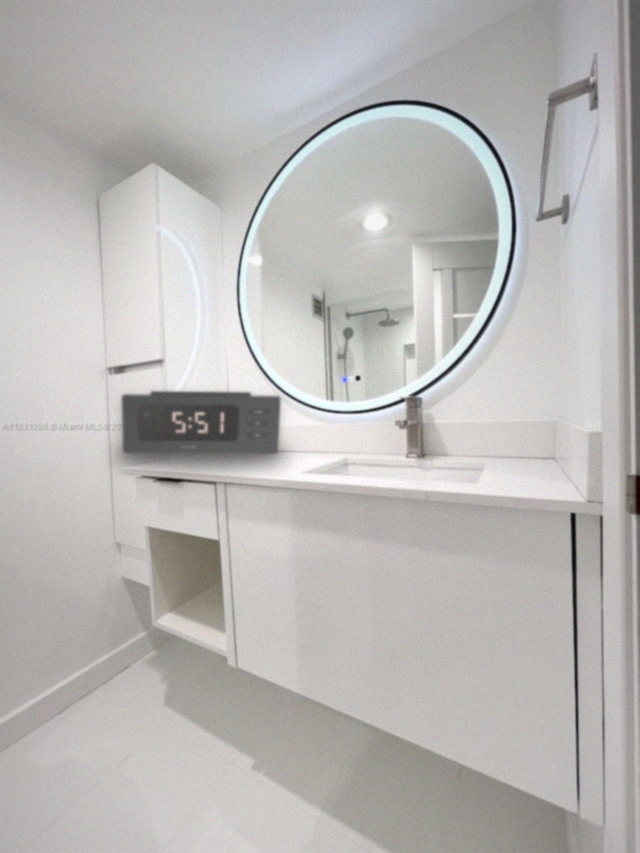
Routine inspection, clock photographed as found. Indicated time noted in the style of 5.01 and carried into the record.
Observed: 5.51
